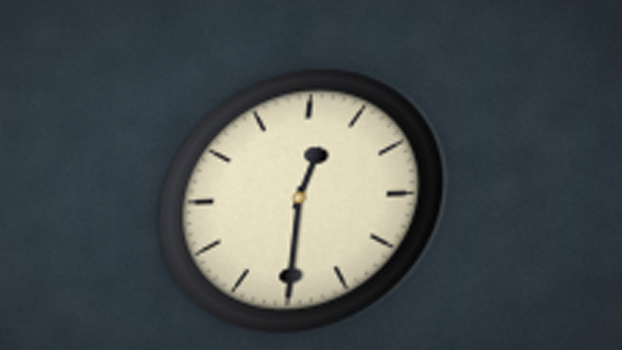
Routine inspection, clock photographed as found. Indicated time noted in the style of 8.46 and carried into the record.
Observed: 12.30
